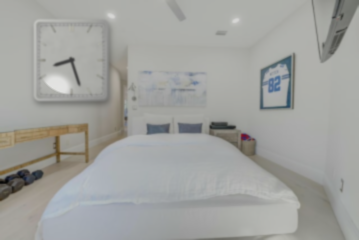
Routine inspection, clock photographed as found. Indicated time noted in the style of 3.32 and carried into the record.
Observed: 8.27
